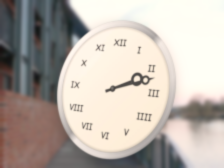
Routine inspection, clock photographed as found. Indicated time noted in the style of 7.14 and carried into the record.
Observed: 2.12
